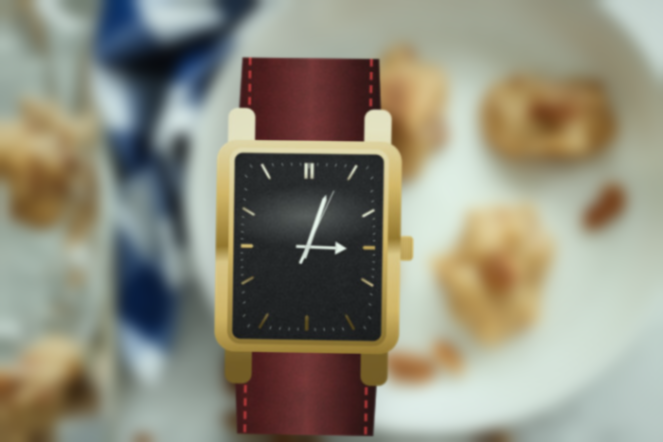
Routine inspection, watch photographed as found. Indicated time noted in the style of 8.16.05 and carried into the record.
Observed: 3.03.04
